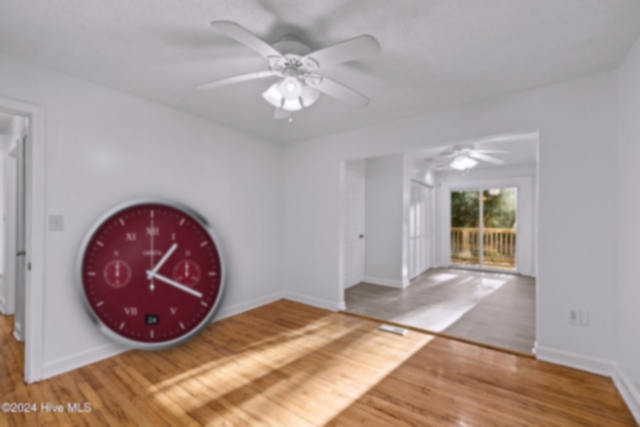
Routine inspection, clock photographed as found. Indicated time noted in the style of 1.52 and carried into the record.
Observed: 1.19
